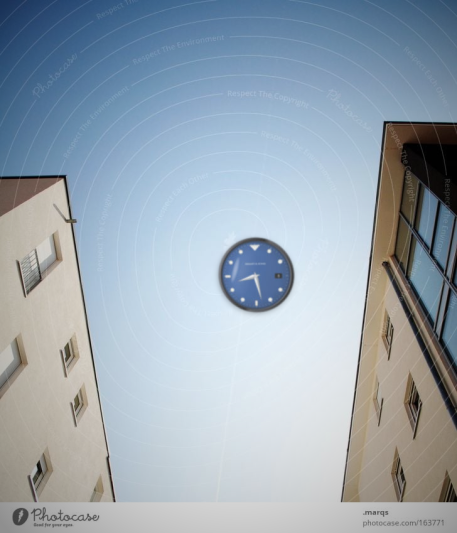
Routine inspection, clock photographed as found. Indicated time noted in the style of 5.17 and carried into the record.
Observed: 8.28
